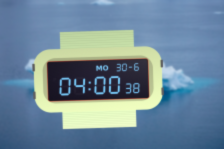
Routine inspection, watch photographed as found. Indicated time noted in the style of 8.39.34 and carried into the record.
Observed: 4.00.38
